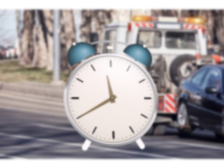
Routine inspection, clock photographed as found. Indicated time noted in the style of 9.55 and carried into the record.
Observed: 11.40
